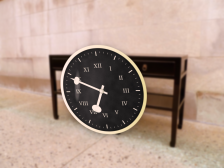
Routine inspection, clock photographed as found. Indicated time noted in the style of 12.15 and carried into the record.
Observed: 6.49
